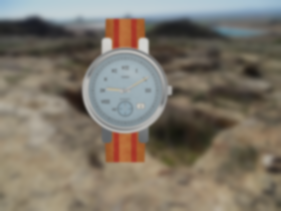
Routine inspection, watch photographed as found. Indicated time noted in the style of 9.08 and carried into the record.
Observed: 9.10
